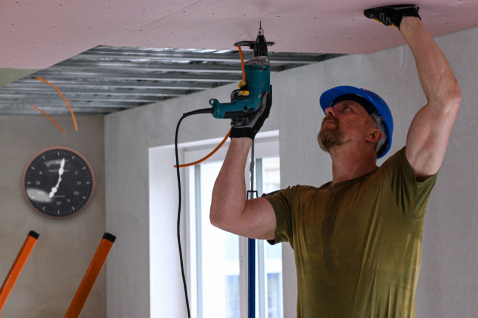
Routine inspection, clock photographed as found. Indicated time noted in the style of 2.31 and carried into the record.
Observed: 7.02
